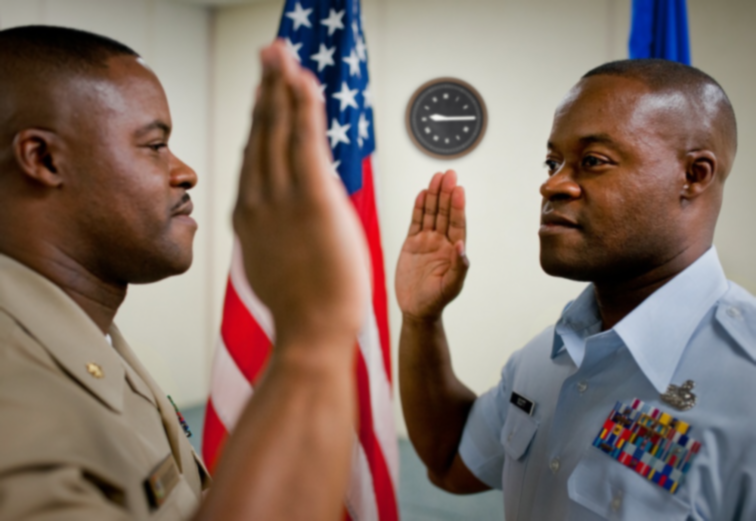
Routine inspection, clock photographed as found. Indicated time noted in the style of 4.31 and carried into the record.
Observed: 9.15
